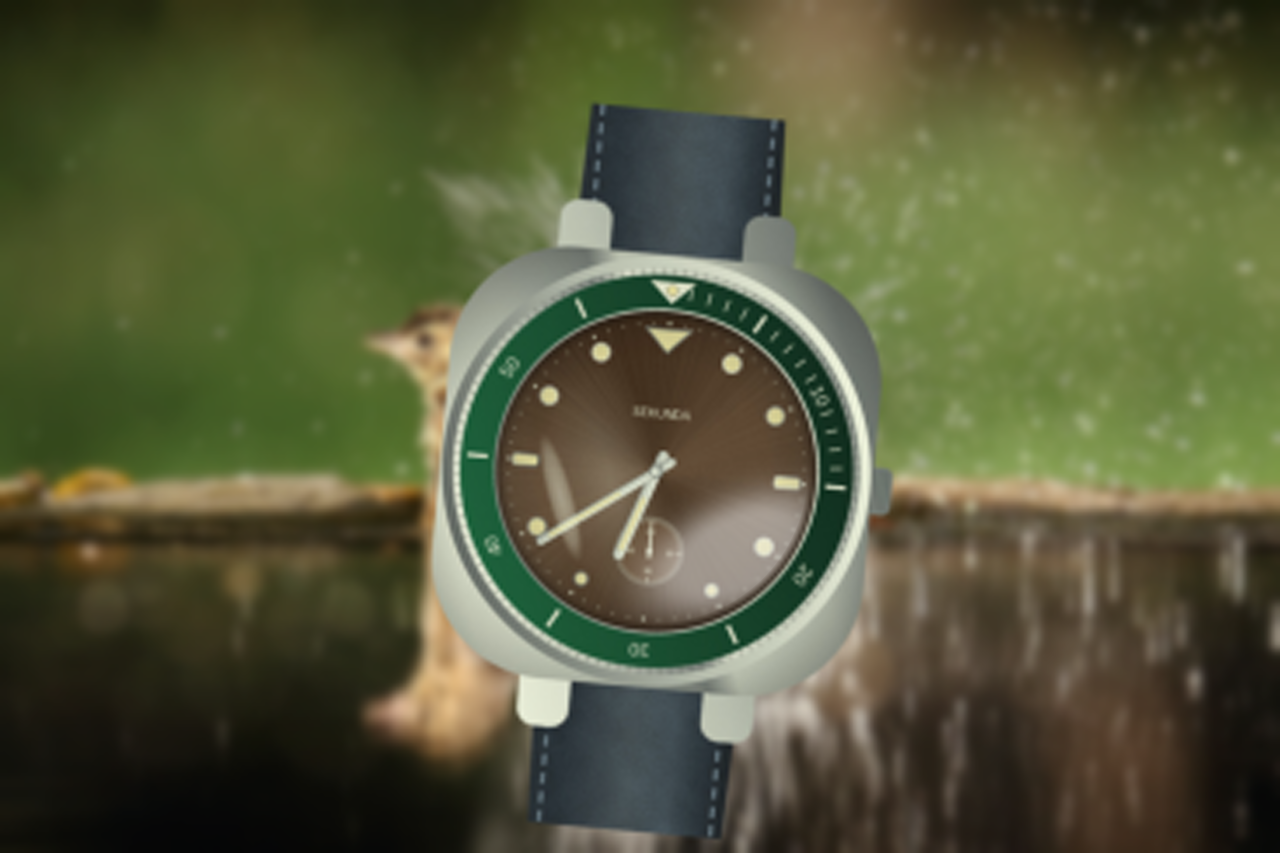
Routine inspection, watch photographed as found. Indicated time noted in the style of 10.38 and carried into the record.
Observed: 6.39
